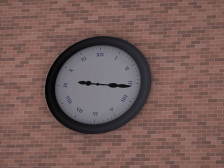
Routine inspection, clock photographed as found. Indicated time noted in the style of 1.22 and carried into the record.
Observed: 9.16
